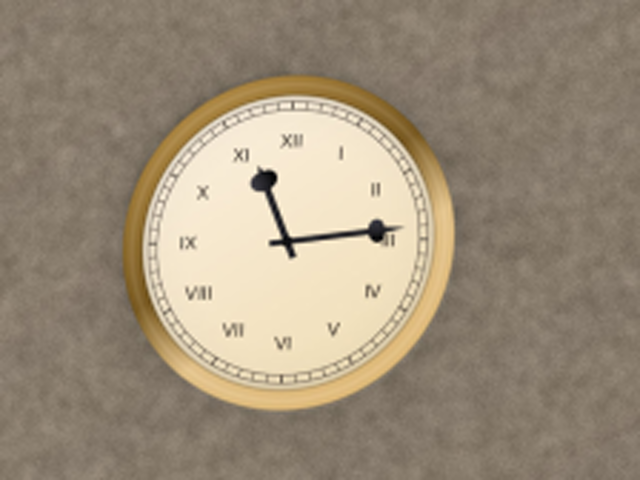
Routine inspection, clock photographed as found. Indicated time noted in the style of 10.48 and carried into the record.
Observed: 11.14
